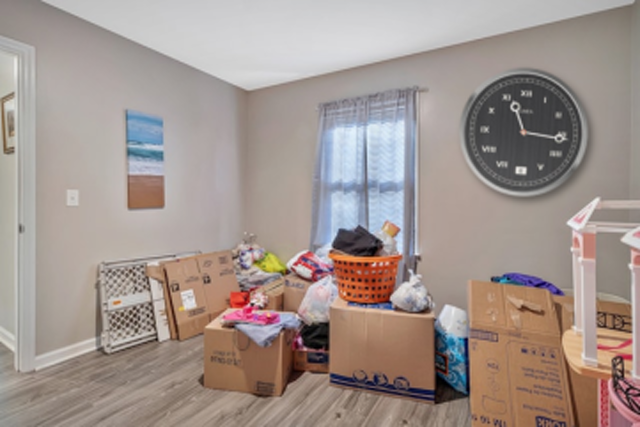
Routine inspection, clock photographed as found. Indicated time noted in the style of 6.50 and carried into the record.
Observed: 11.16
